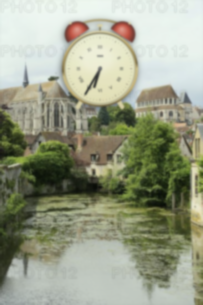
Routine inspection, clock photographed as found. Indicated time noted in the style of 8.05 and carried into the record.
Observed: 6.35
